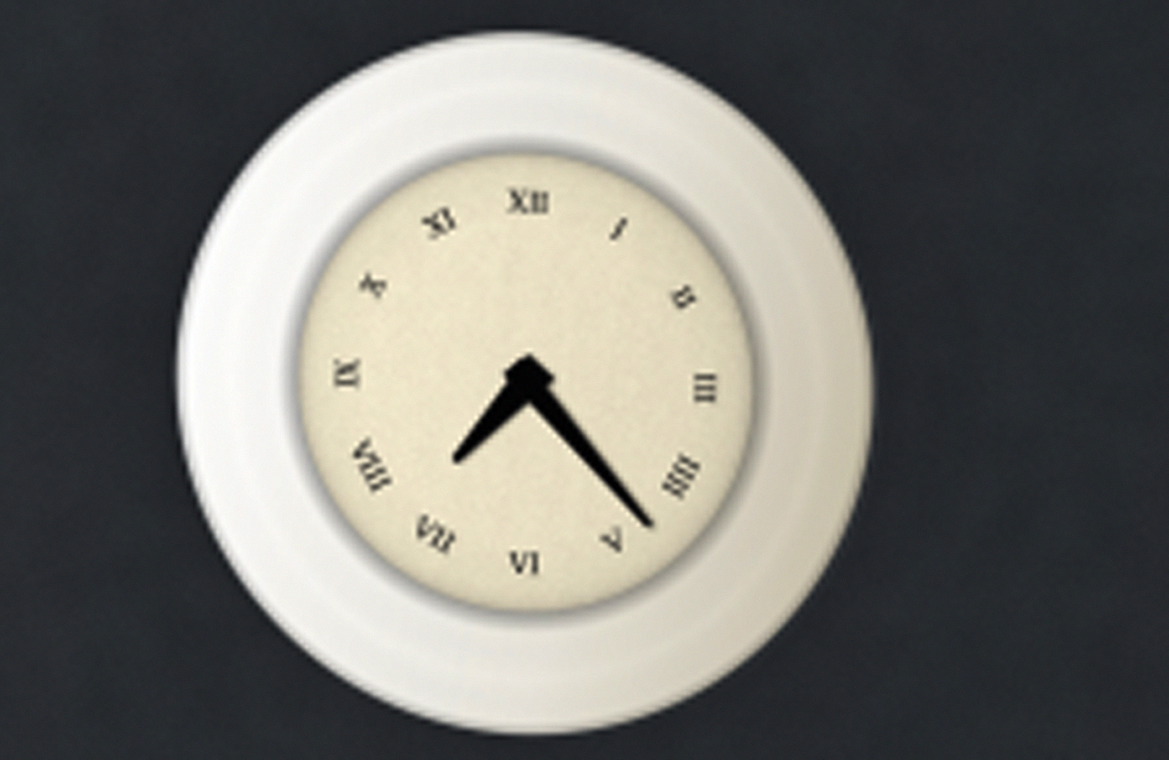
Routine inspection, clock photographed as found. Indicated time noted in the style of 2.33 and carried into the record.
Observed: 7.23
